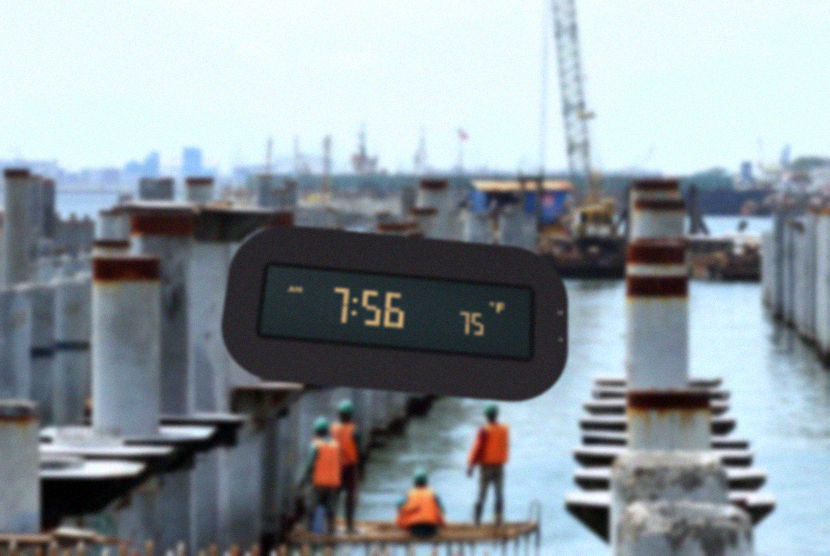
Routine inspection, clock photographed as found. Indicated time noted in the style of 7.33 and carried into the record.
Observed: 7.56
